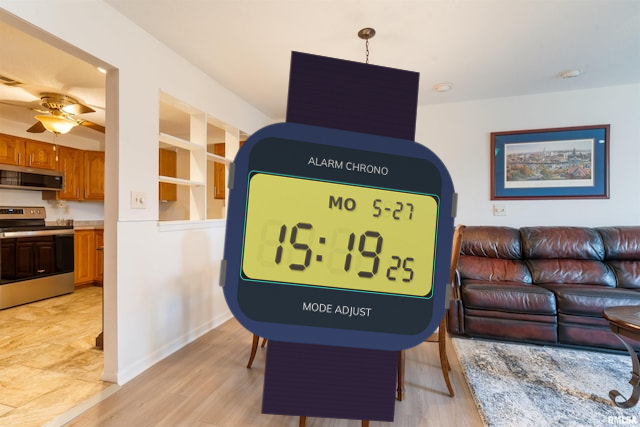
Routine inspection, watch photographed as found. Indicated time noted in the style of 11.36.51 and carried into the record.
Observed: 15.19.25
